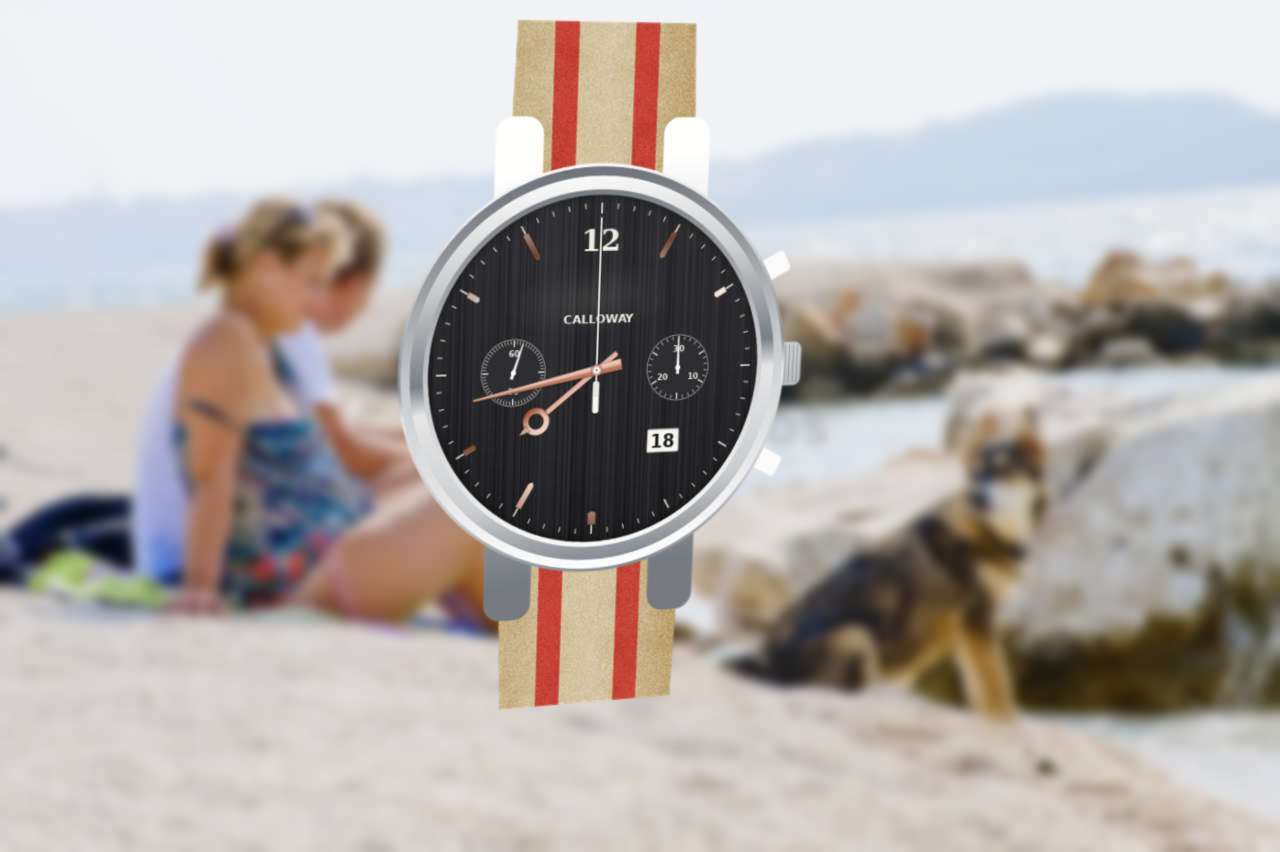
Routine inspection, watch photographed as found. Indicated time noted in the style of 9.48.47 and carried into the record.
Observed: 7.43.03
